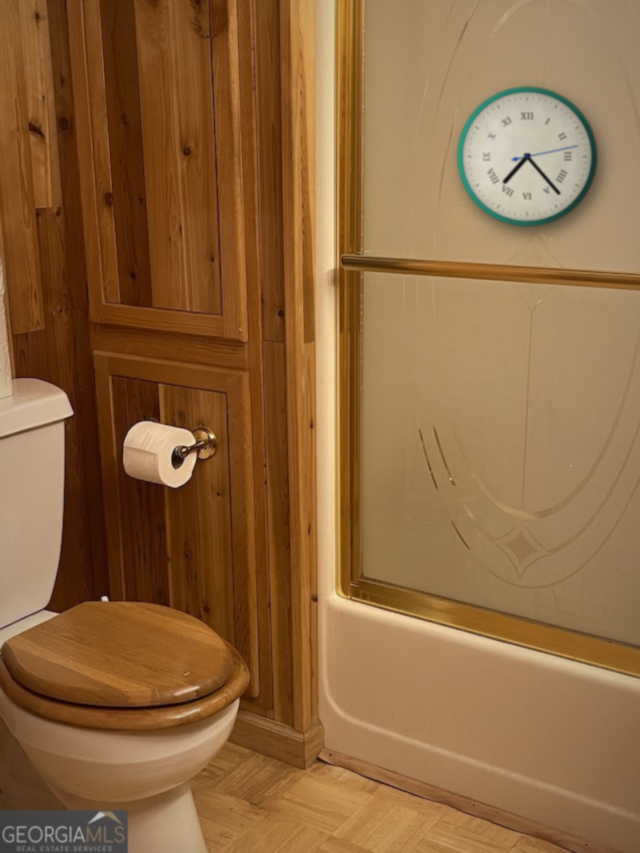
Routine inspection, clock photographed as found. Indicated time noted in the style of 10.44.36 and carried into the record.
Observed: 7.23.13
